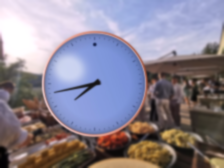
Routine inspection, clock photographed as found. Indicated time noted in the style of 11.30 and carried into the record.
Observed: 7.43
